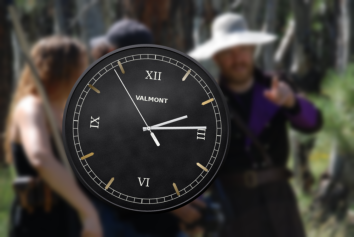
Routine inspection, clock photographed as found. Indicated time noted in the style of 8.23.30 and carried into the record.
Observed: 2.13.54
